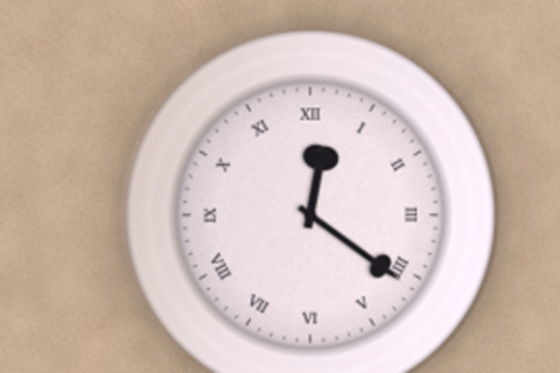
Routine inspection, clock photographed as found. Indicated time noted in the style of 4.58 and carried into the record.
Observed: 12.21
